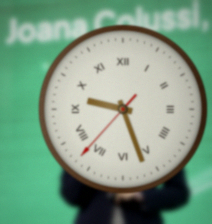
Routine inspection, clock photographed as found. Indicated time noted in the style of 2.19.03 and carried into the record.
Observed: 9.26.37
